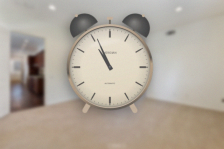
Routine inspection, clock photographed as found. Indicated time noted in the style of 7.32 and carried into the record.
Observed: 10.56
